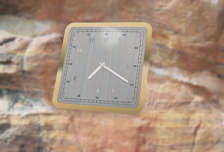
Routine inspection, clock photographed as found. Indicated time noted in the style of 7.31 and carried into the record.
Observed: 7.20
